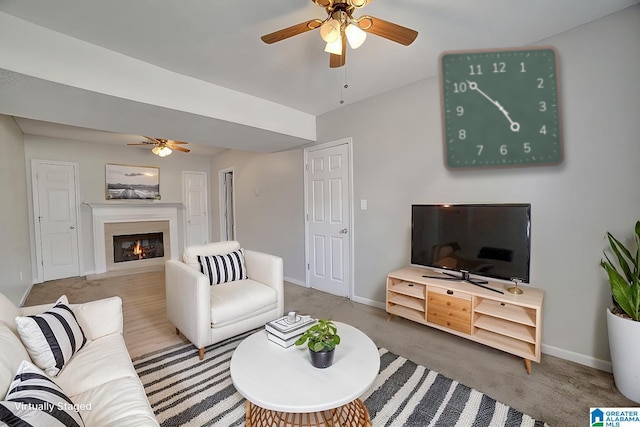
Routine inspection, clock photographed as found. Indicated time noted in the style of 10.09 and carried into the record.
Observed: 4.52
